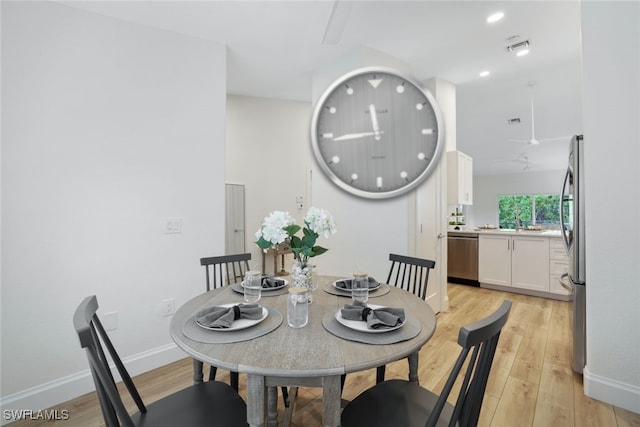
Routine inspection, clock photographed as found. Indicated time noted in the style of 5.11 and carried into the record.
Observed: 11.44
